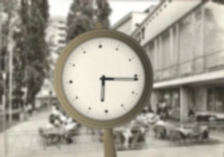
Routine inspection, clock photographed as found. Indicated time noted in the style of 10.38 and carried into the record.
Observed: 6.16
